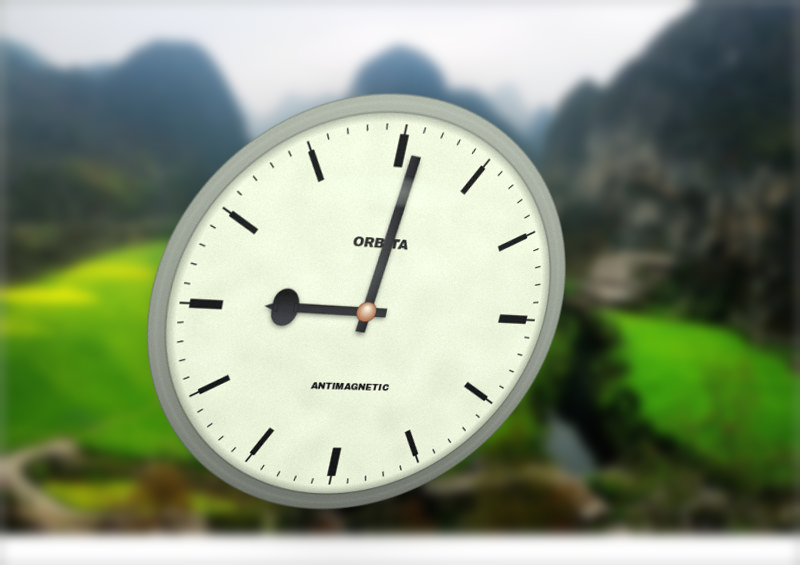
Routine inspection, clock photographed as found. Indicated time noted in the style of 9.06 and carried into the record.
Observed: 9.01
